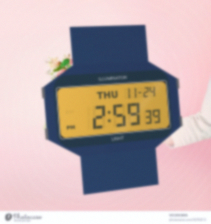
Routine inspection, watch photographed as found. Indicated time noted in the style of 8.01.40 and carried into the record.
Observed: 2.59.39
